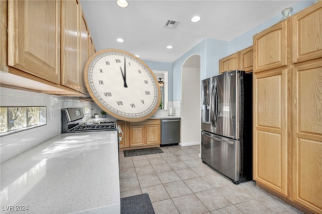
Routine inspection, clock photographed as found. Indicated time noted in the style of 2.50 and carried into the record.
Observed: 12.03
